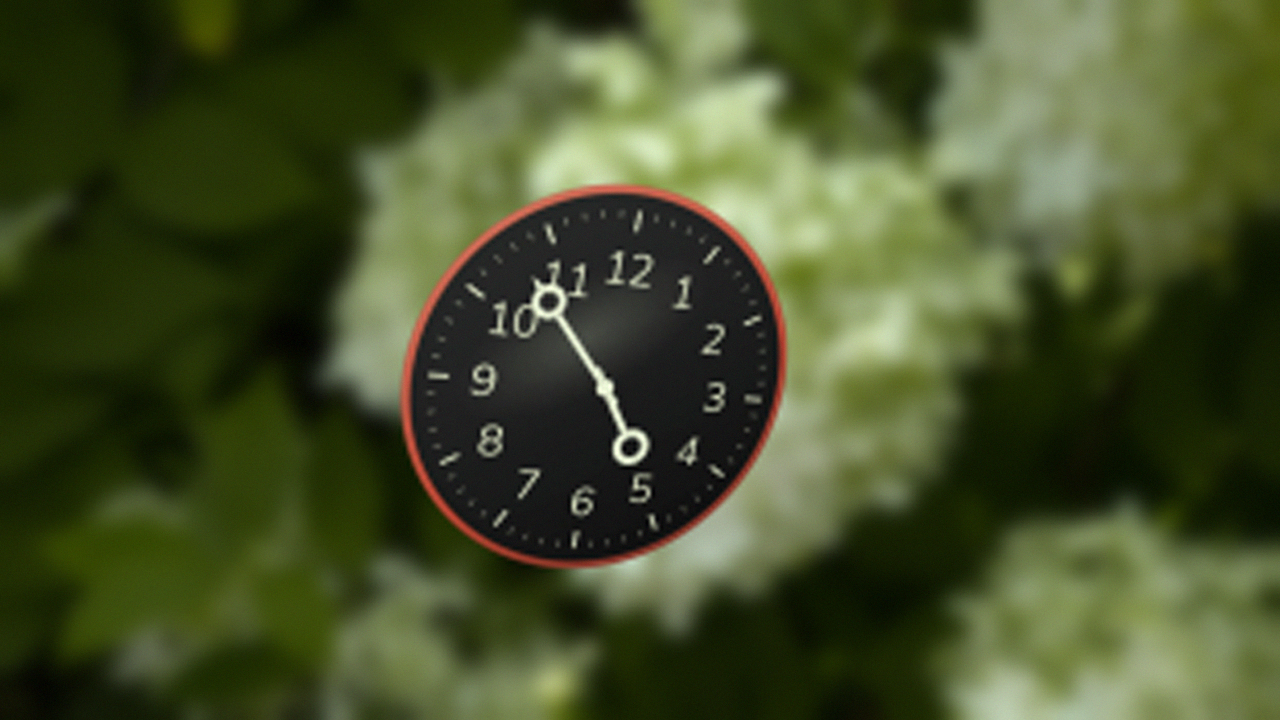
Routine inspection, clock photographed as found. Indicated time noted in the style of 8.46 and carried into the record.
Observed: 4.53
